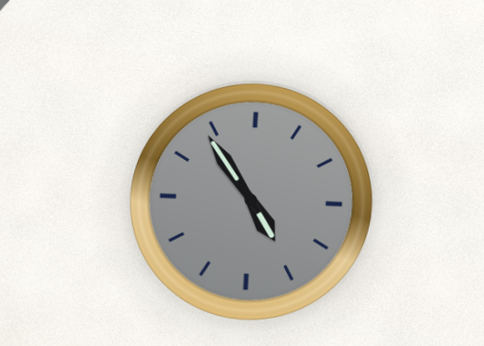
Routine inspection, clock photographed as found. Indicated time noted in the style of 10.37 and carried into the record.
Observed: 4.54
